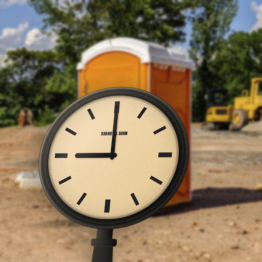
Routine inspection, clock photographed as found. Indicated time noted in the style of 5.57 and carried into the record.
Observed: 9.00
